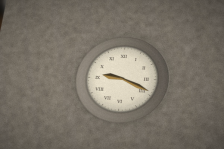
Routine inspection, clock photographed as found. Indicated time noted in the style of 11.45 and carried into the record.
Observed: 9.19
